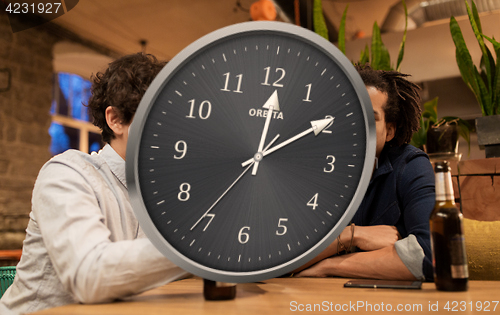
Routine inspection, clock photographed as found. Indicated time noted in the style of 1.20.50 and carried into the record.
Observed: 12.09.36
